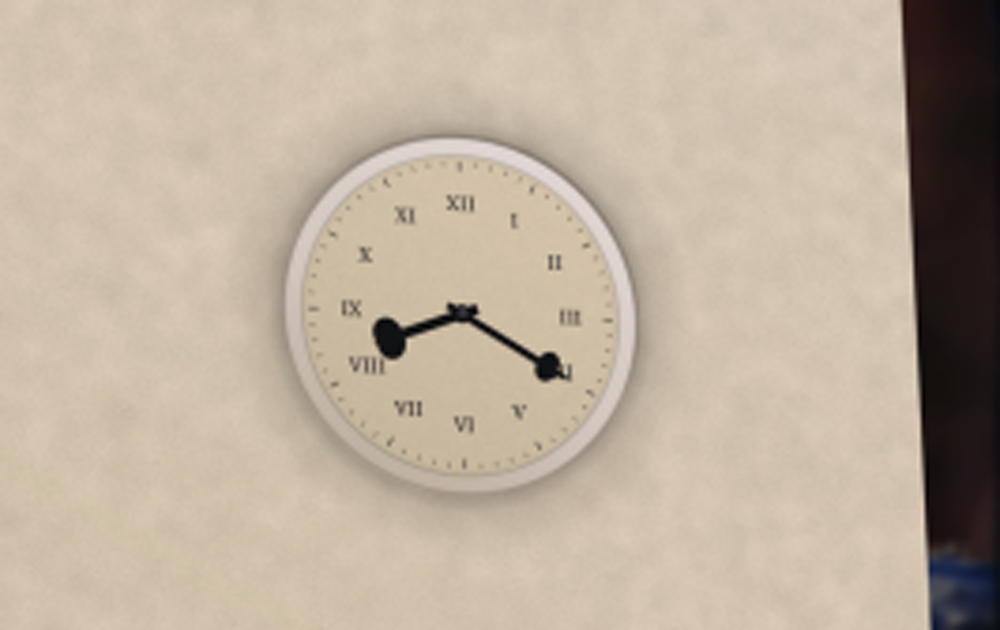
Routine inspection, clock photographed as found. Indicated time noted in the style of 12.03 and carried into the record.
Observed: 8.20
